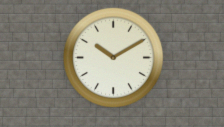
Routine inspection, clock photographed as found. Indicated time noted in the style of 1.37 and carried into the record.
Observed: 10.10
